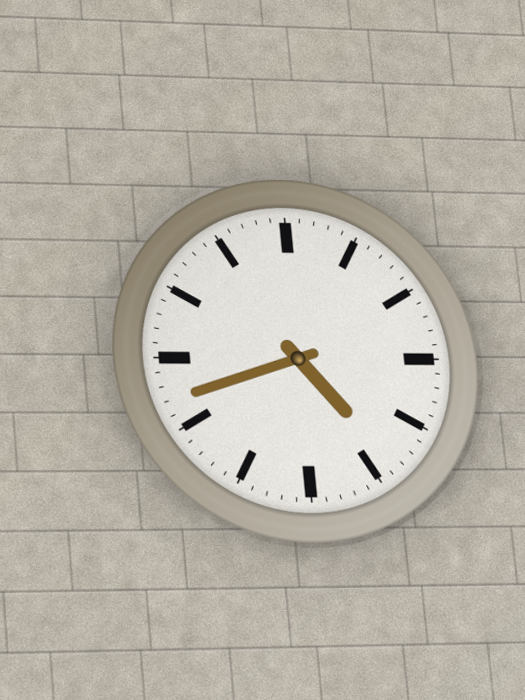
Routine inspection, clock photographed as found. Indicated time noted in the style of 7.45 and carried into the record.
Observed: 4.42
